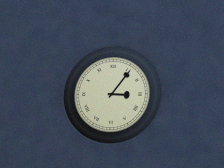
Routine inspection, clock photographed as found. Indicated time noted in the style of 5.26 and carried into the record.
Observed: 3.06
